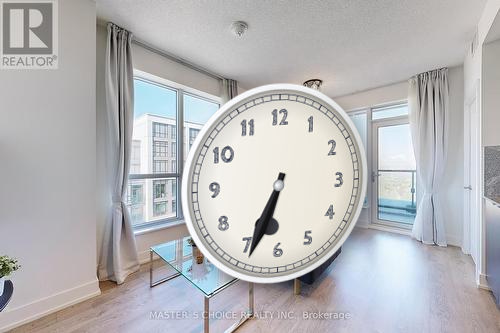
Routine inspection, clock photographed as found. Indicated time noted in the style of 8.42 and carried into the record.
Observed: 6.34
